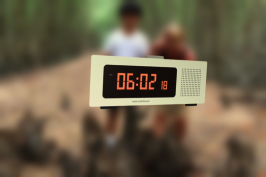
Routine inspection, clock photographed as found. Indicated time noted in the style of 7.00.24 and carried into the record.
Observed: 6.02.18
